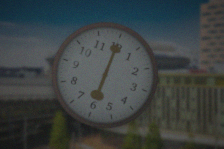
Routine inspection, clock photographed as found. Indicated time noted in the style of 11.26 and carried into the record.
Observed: 6.00
